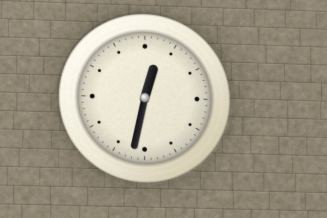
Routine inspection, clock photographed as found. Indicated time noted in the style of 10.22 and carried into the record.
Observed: 12.32
